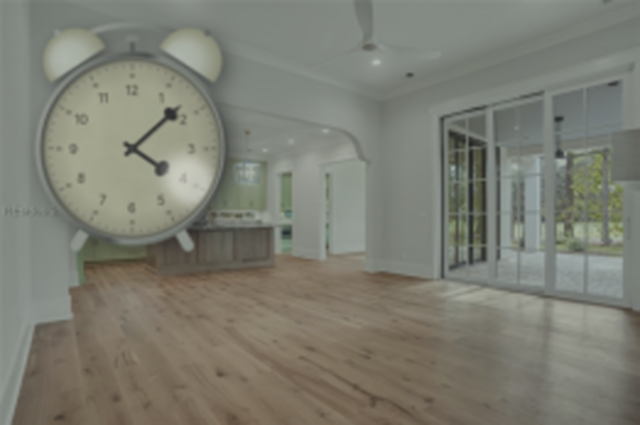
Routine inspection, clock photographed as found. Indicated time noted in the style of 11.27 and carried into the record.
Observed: 4.08
